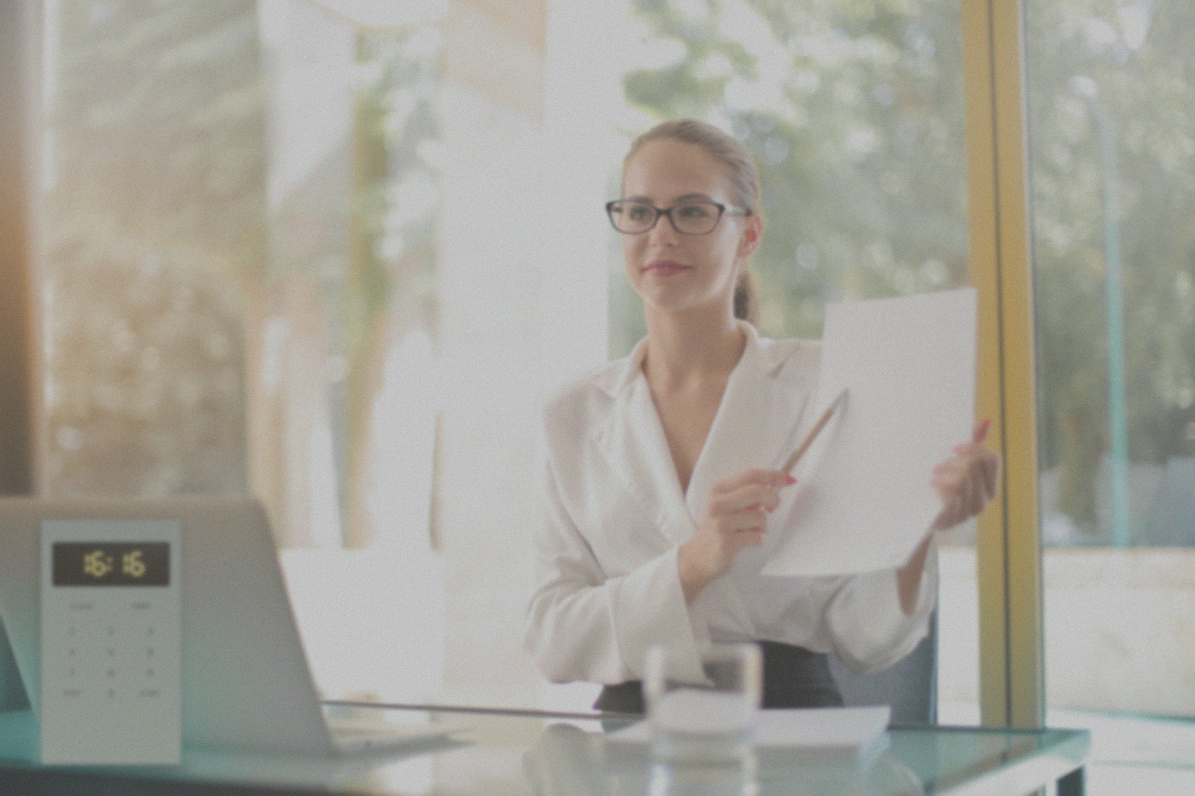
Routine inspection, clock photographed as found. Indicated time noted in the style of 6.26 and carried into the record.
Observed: 16.16
